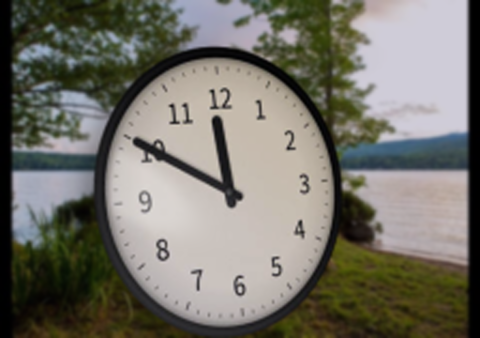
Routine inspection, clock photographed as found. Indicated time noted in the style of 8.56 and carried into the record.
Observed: 11.50
